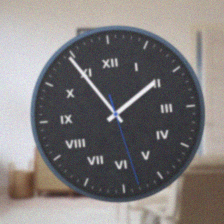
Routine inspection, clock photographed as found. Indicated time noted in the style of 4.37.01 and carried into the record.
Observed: 1.54.28
